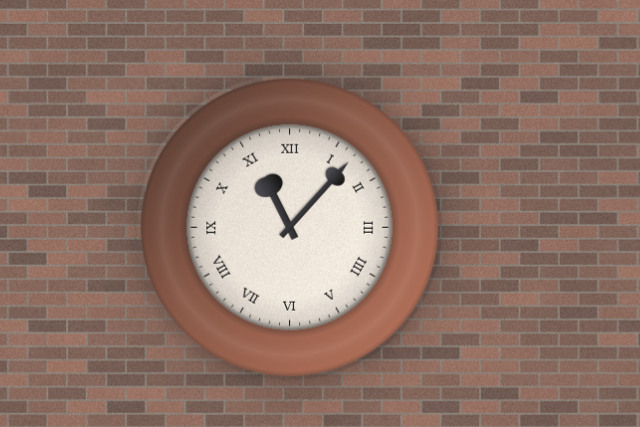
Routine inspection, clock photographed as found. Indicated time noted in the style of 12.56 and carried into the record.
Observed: 11.07
